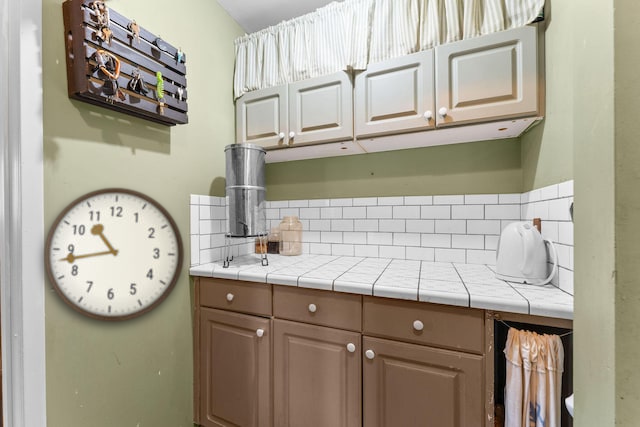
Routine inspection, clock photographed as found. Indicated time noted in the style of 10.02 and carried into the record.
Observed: 10.43
